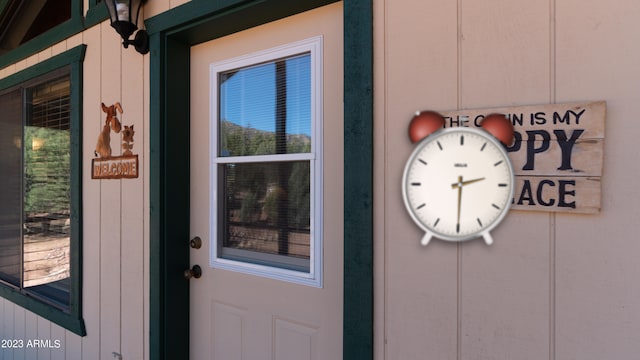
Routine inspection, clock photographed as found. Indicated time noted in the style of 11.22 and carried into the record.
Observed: 2.30
